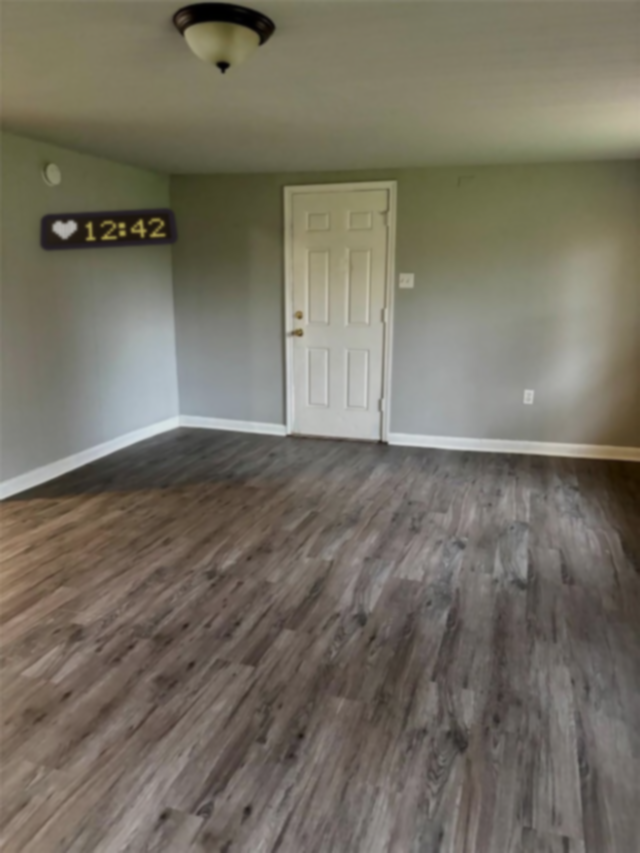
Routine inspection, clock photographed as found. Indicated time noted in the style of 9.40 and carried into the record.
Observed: 12.42
